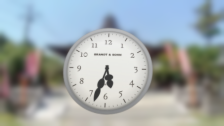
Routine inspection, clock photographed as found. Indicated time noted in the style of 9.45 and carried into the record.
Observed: 5.33
